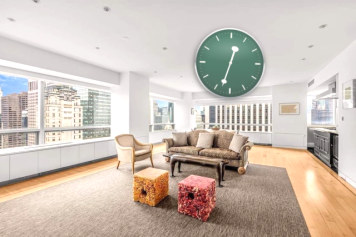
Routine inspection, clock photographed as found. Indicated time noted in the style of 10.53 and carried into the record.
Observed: 12.33
